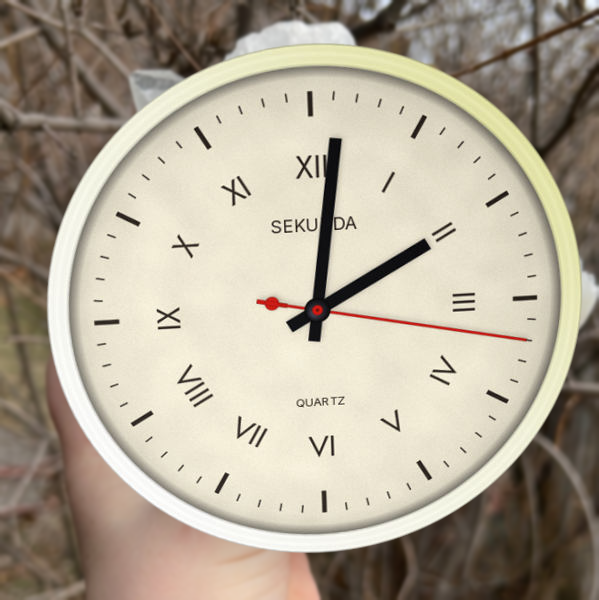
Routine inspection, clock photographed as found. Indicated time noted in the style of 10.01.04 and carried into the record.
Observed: 2.01.17
